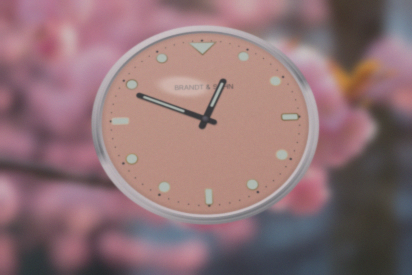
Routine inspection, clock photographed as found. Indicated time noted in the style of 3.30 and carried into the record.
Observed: 12.49
